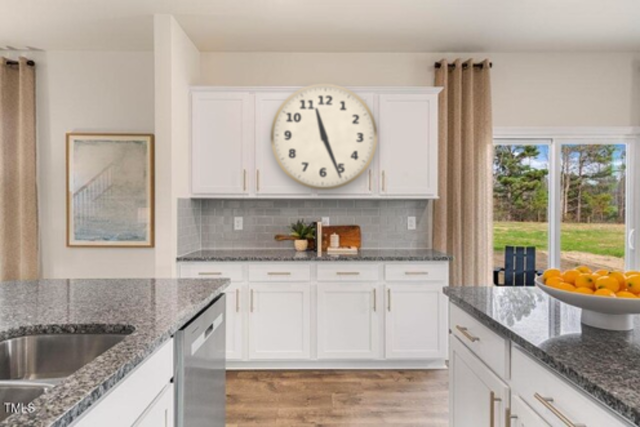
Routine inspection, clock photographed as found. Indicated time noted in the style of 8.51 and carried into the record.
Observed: 11.26
